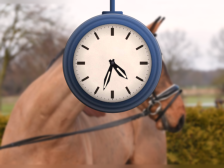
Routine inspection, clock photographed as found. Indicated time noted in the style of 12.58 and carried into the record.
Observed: 4.33
